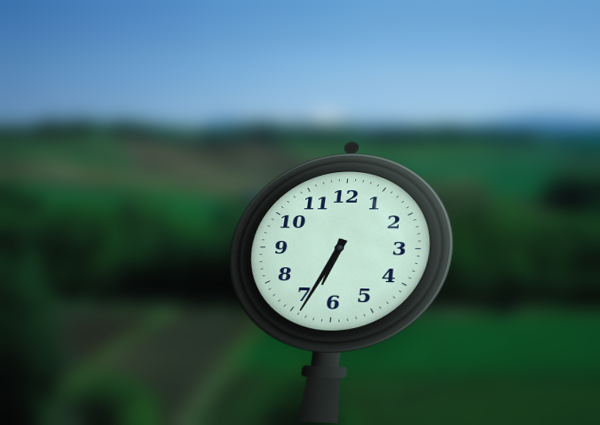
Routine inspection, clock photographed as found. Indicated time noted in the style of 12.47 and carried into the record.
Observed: 6.34
